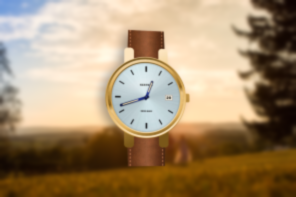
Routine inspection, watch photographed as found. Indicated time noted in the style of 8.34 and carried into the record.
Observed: 12.42
